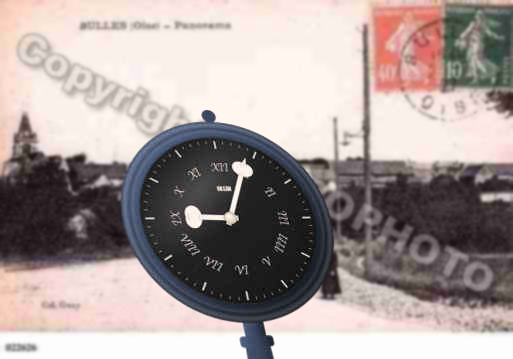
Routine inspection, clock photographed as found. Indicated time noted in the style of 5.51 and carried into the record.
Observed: 9.04
